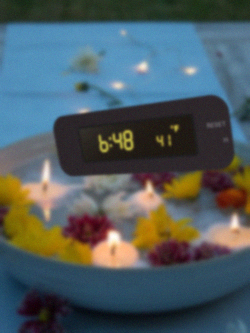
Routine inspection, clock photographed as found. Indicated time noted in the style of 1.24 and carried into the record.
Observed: 6.48
